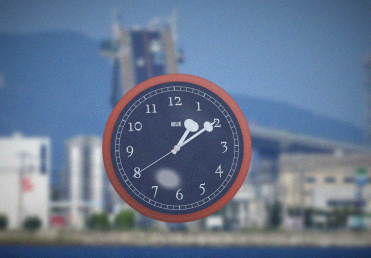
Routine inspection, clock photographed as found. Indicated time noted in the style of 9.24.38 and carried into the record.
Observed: 1.09.40
